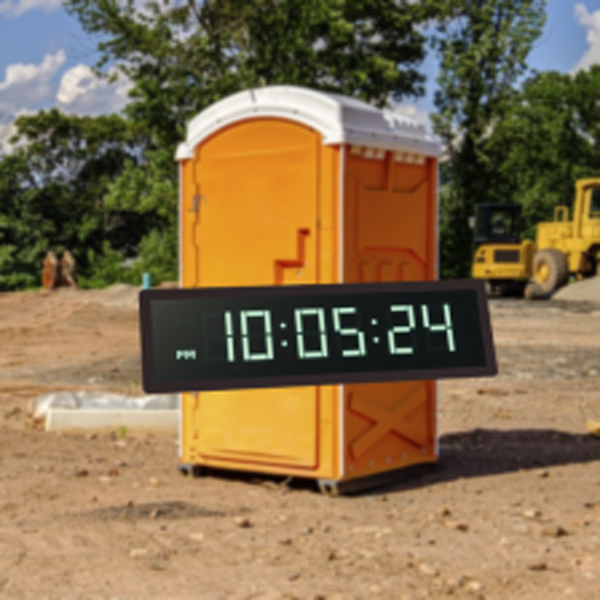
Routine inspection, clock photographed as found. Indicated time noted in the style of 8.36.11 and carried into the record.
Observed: 10.05.24
